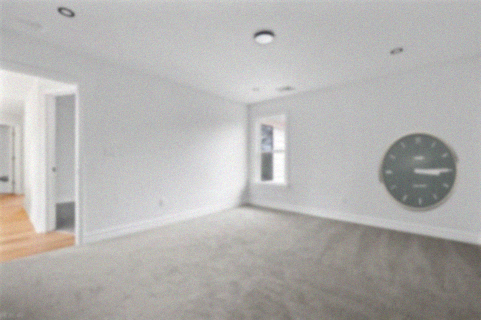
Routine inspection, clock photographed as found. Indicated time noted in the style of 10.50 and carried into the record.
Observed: 3.15
